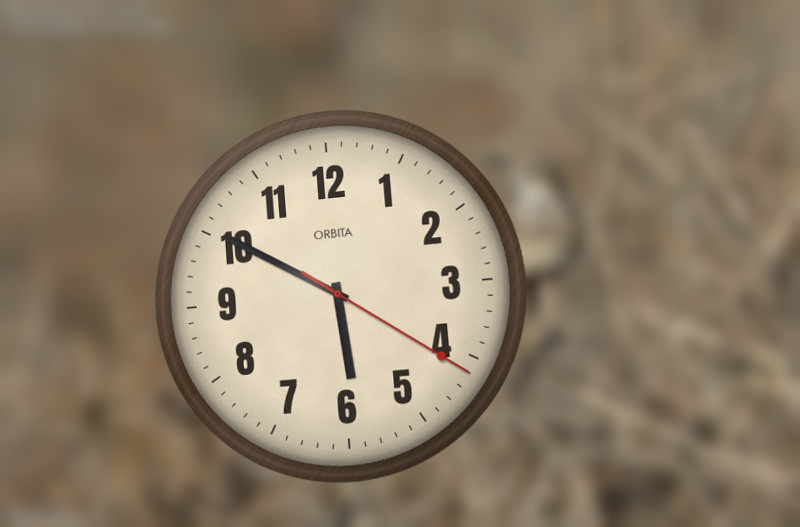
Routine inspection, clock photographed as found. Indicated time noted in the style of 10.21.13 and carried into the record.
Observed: 5.50.21
